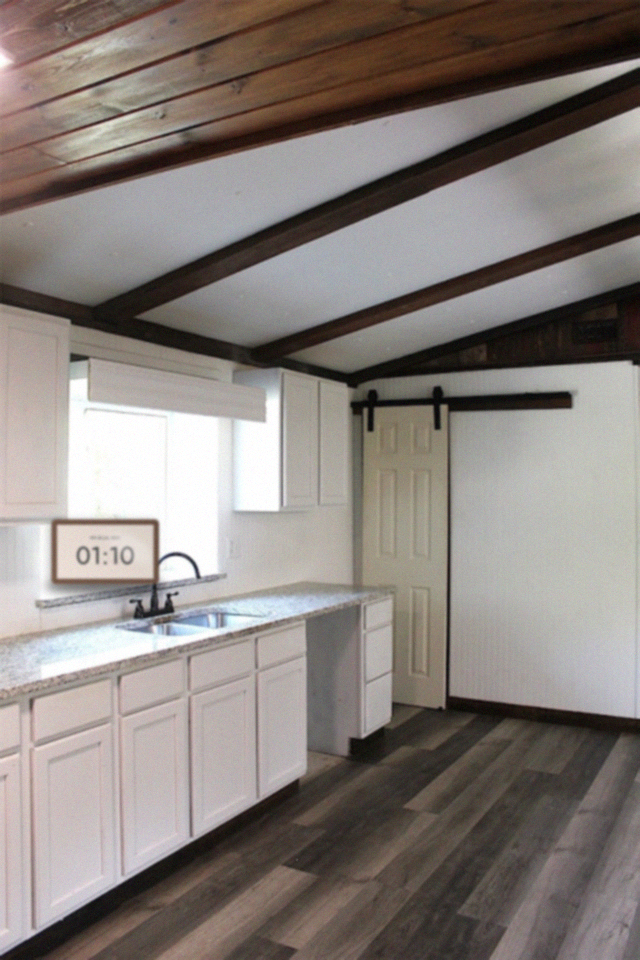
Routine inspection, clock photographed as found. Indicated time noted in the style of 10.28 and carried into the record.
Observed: 1.10
